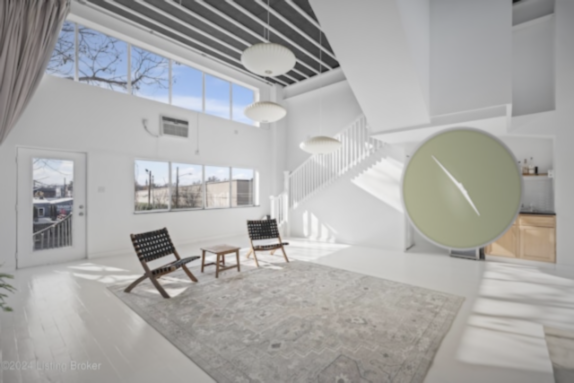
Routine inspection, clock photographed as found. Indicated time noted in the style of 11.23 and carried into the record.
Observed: 4.53
